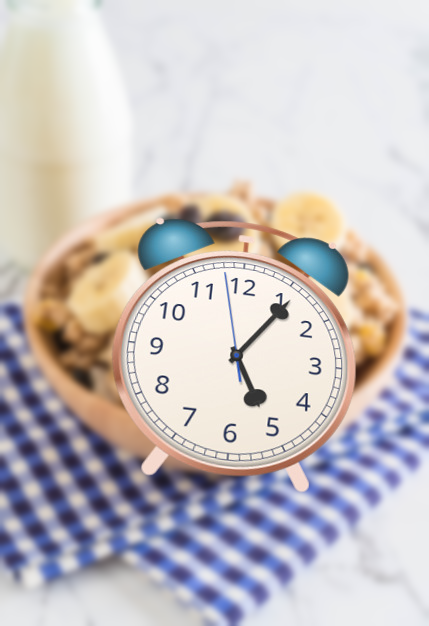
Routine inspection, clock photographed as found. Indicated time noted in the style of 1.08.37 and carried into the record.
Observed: 5.05.58
